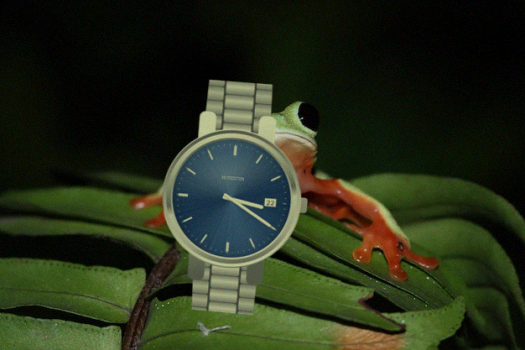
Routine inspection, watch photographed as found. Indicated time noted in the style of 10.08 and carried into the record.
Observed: 3.20
